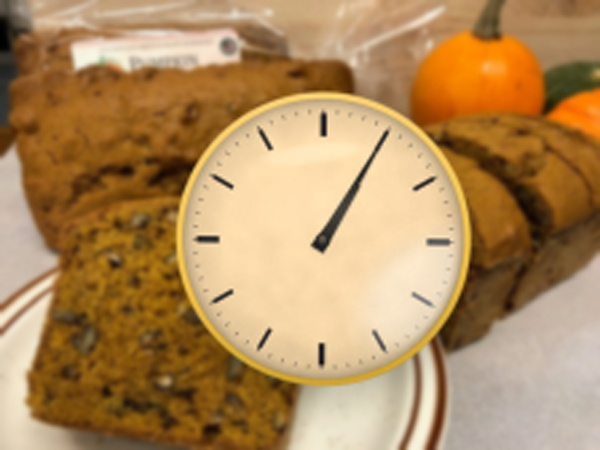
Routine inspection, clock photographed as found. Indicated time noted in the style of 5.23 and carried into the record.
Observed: 1.05
